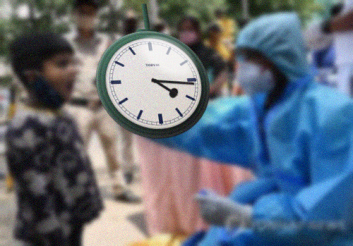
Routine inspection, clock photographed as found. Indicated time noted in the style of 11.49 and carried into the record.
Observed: 4.16
